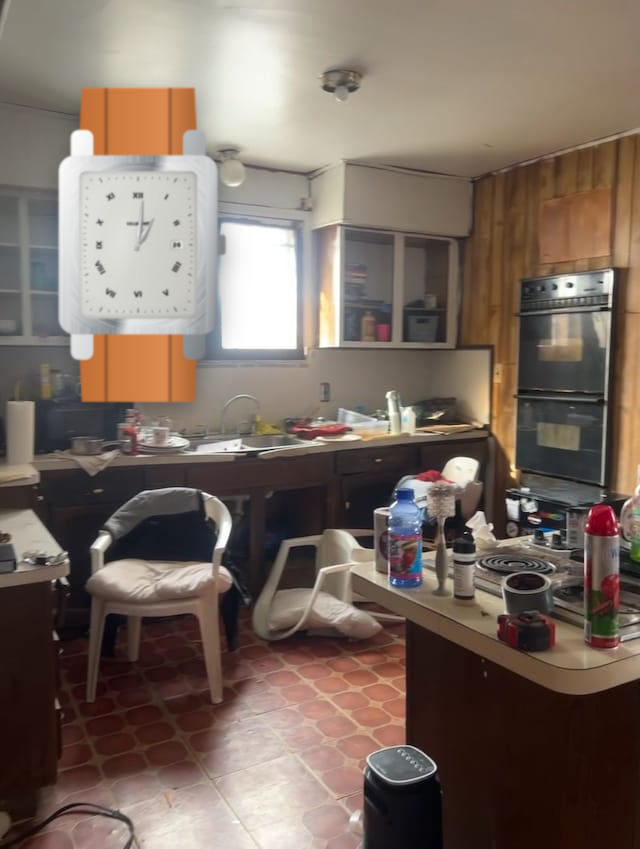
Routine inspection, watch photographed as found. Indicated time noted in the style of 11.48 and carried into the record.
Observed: 1.01
